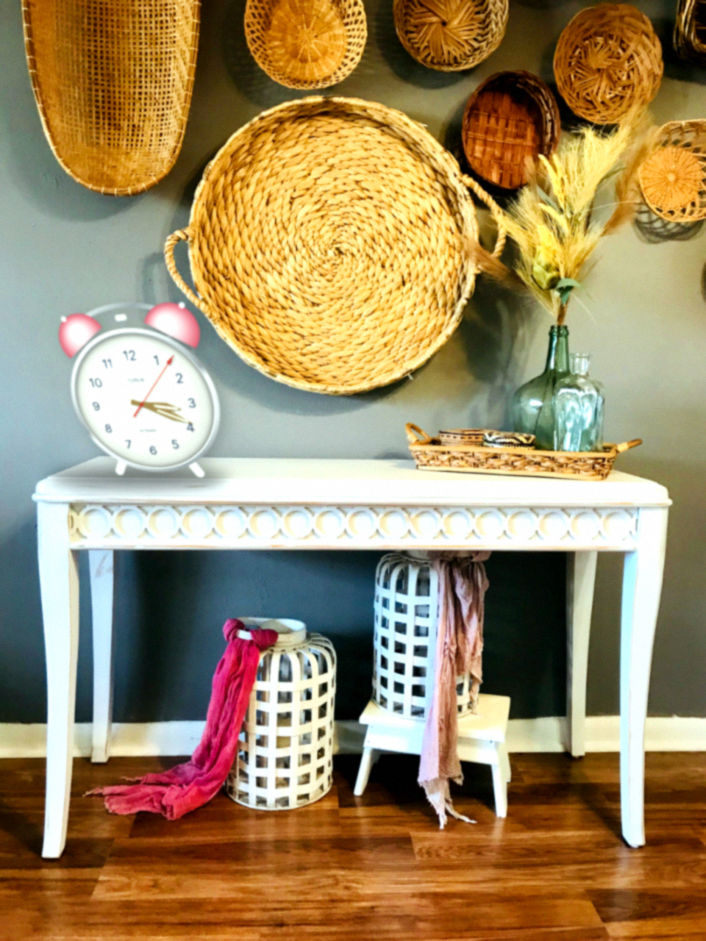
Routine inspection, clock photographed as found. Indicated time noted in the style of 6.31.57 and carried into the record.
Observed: 3.19.07
